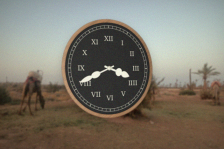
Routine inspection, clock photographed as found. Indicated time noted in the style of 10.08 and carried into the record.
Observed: 3.41
